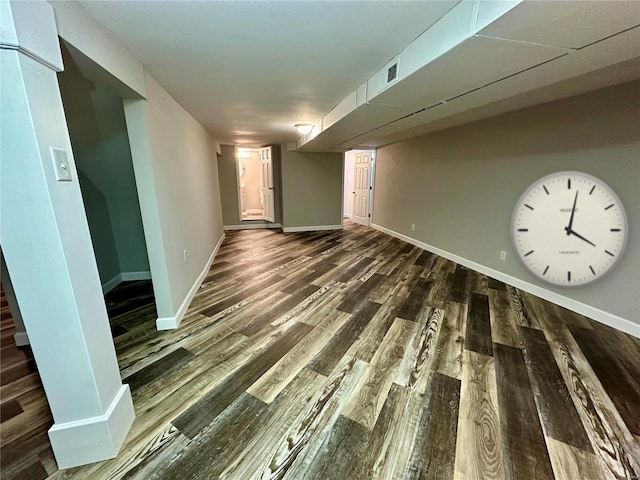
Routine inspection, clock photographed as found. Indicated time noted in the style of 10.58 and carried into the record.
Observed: 4.02
